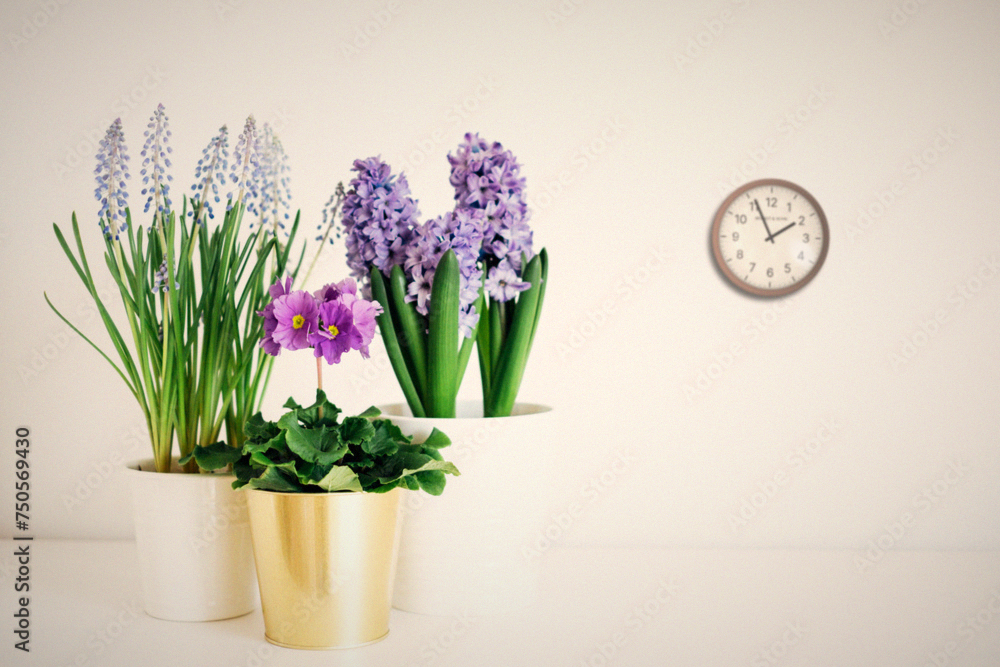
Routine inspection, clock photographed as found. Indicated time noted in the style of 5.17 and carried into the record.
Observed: 1.56
